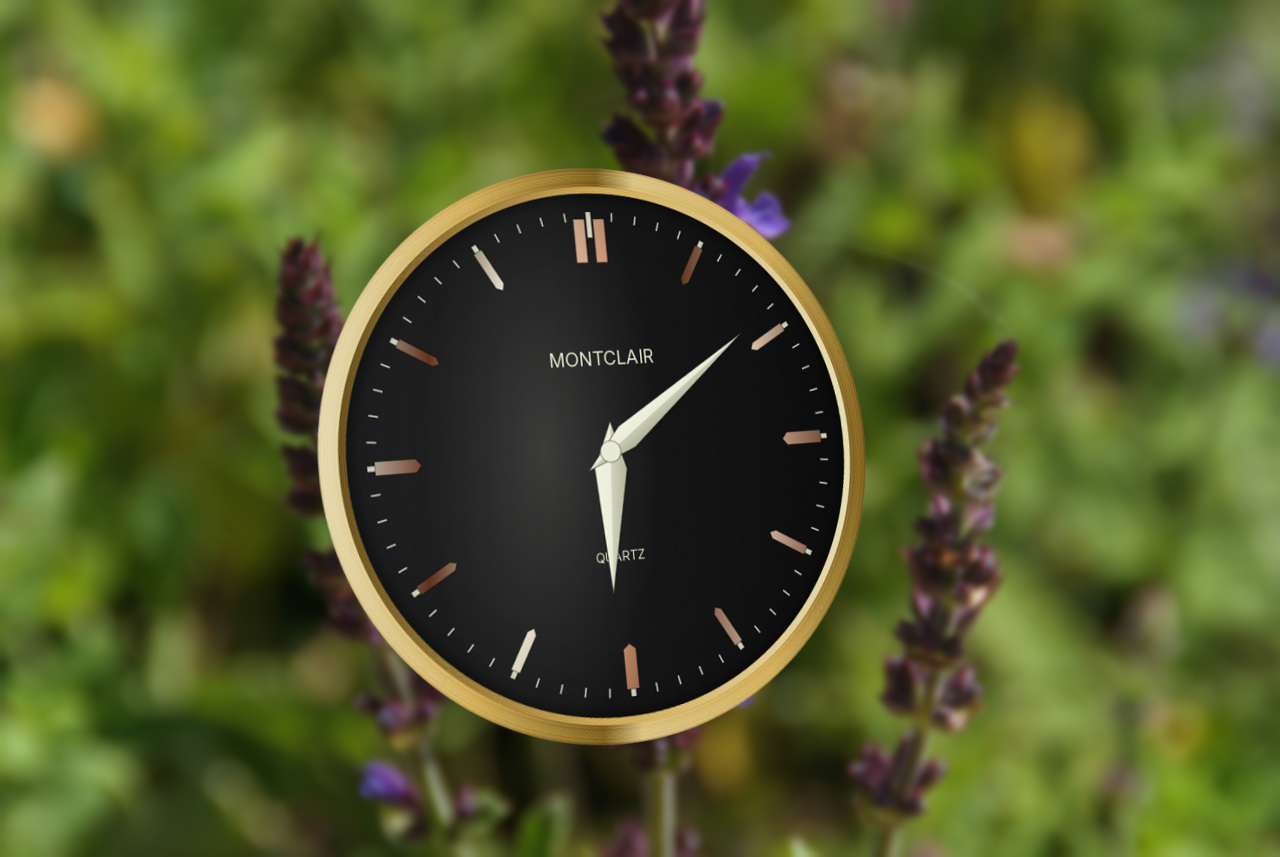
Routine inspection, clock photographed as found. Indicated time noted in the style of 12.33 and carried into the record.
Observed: 6.09
